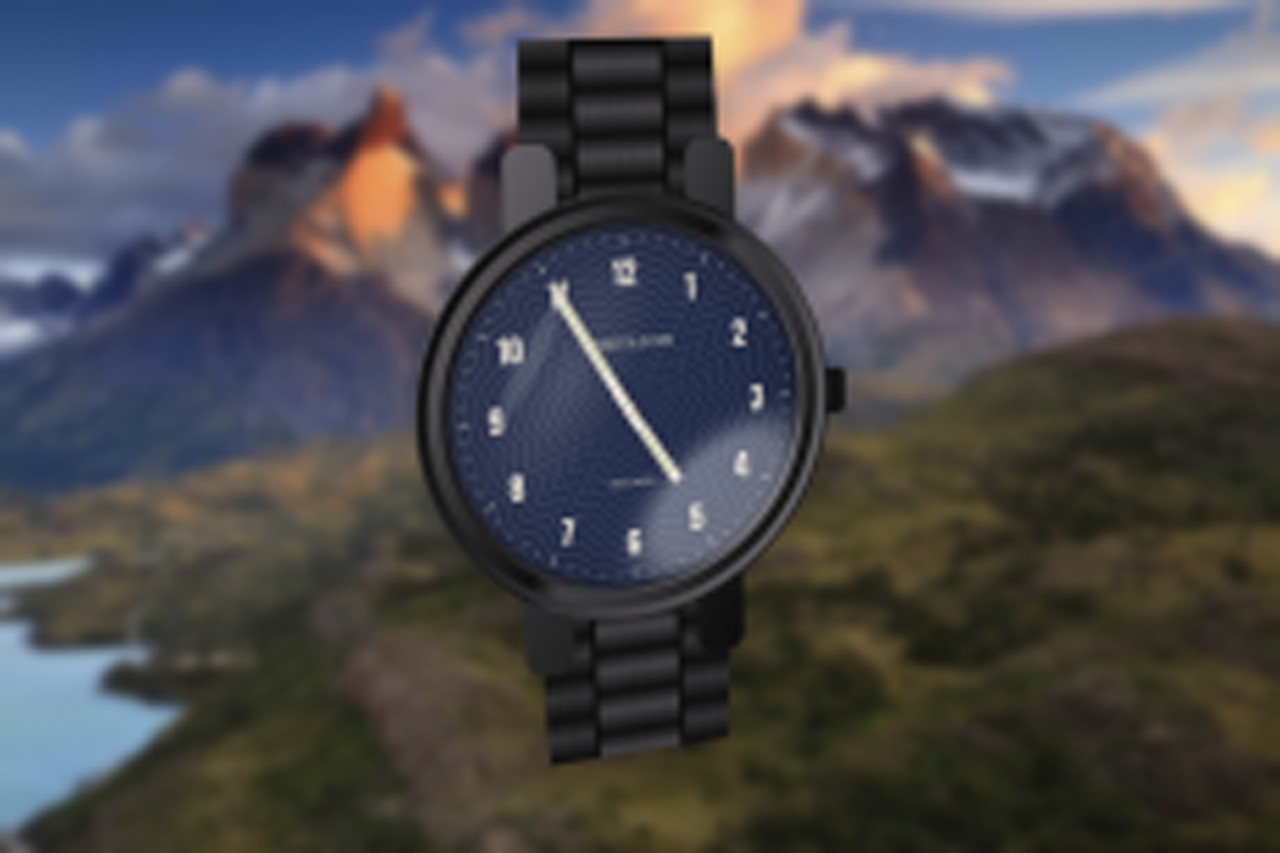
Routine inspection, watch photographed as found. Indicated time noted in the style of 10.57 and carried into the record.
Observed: 4.55
